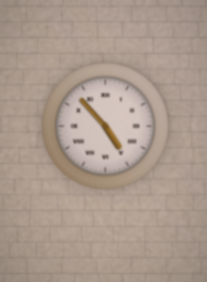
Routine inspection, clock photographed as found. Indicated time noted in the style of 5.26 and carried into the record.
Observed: 4.53
